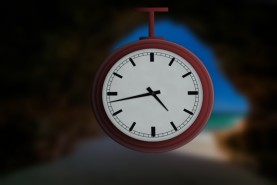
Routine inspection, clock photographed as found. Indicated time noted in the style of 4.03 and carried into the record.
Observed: 4.43
